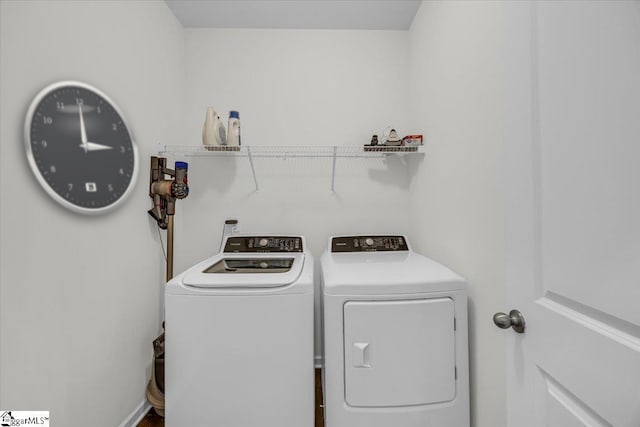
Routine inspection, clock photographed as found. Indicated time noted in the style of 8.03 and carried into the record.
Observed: 3.00
